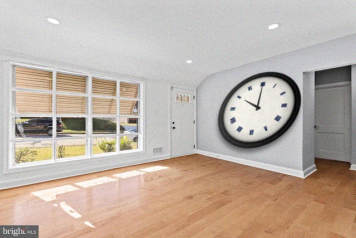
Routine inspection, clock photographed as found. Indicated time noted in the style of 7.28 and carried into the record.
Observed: 10.00
